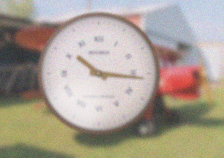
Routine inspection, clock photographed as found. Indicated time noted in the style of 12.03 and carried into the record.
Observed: 10.16
